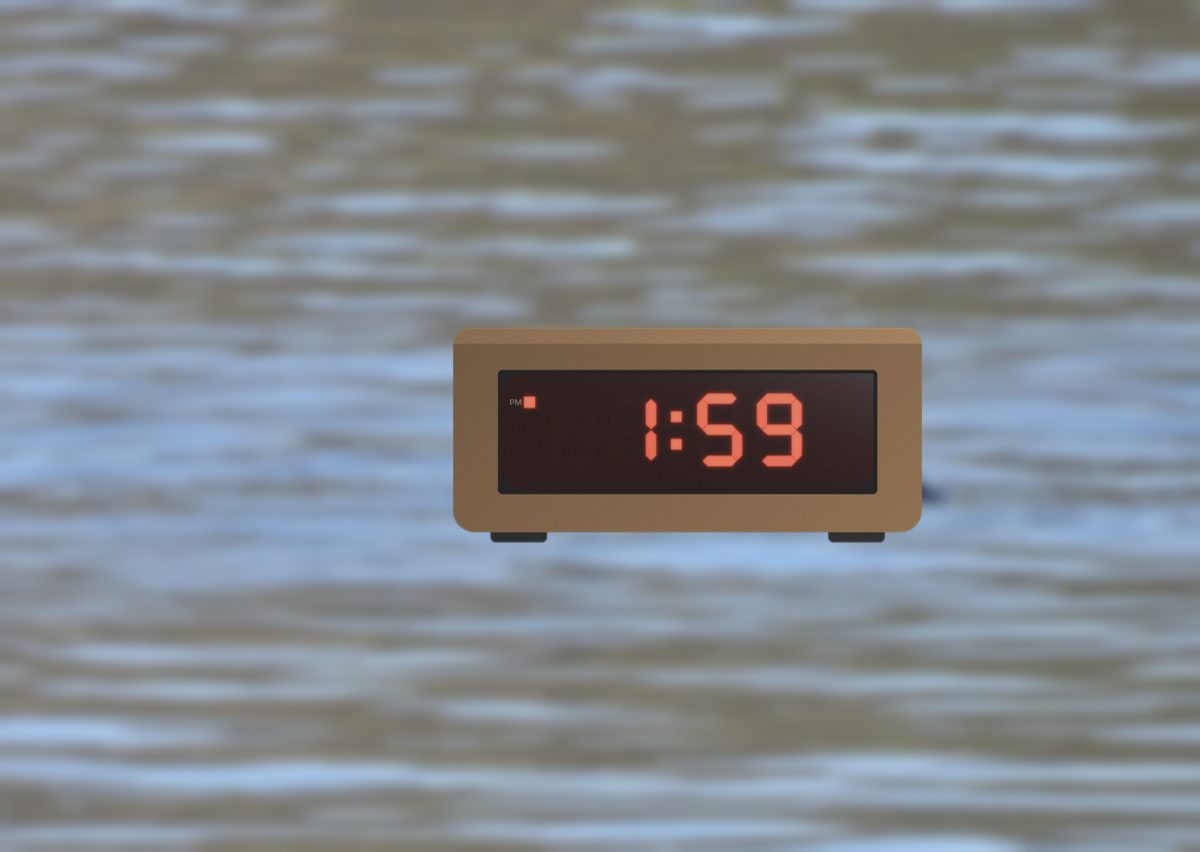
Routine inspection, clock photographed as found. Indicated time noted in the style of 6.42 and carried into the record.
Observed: 1.59
